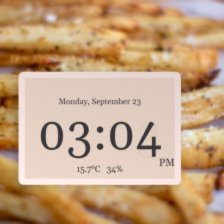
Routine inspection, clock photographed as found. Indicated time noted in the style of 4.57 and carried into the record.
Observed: 3.04
